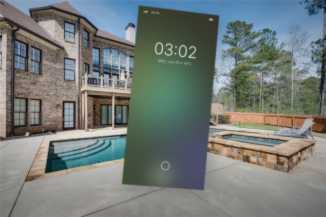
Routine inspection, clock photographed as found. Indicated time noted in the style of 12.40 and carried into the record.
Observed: 3.02
